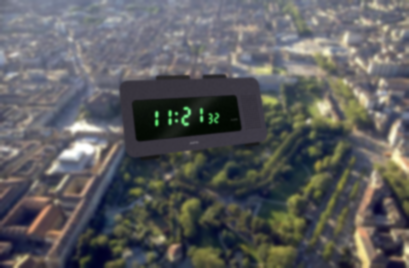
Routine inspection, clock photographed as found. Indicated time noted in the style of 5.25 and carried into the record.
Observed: 11.21
